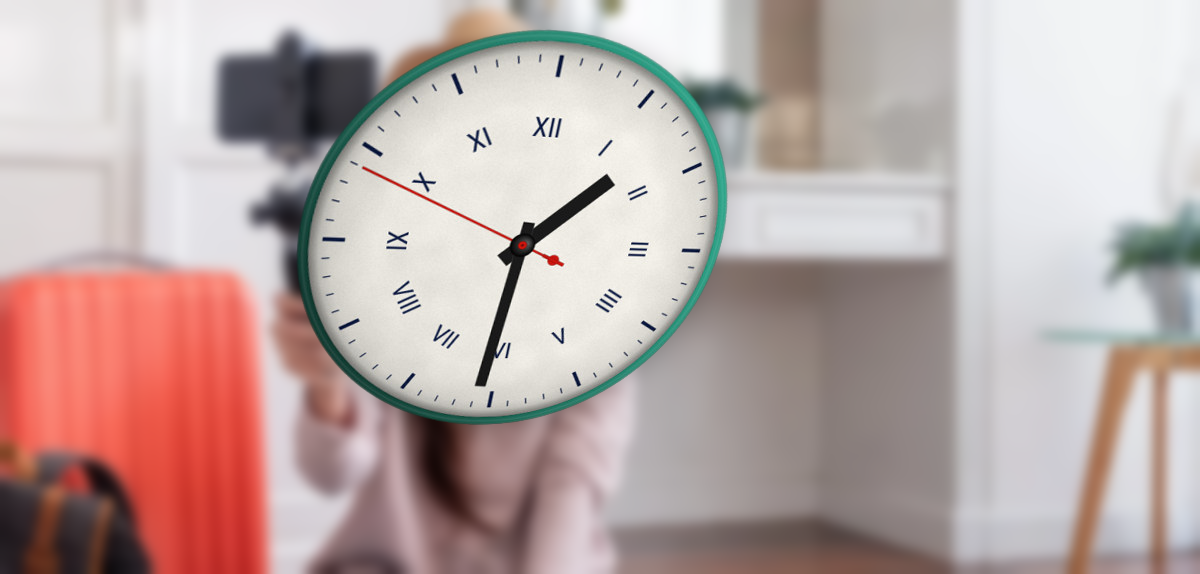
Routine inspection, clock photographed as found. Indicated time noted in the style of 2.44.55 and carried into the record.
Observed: 1.30.49
